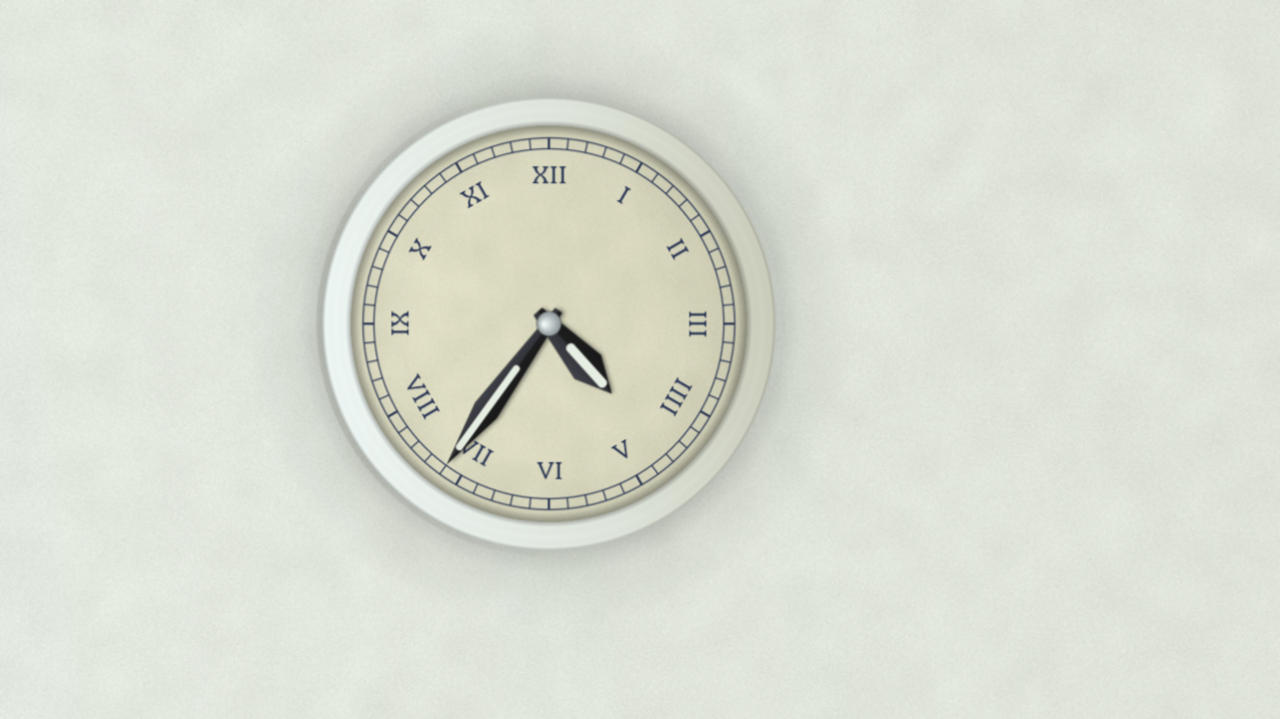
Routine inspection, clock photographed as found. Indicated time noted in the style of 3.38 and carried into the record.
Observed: 4.36
